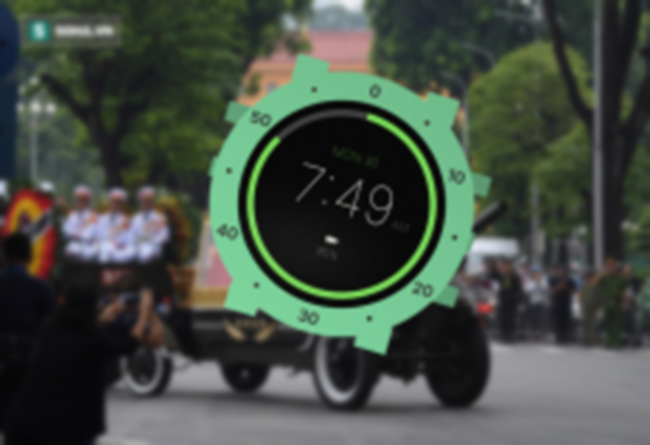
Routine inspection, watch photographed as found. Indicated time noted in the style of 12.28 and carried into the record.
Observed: 7.49
